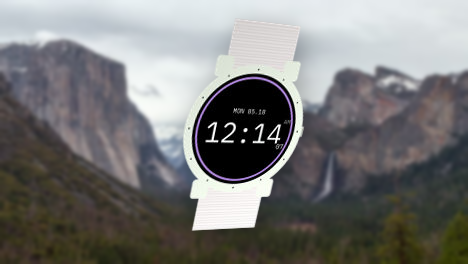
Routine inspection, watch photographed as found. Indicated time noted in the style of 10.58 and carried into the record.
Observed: 12.14
